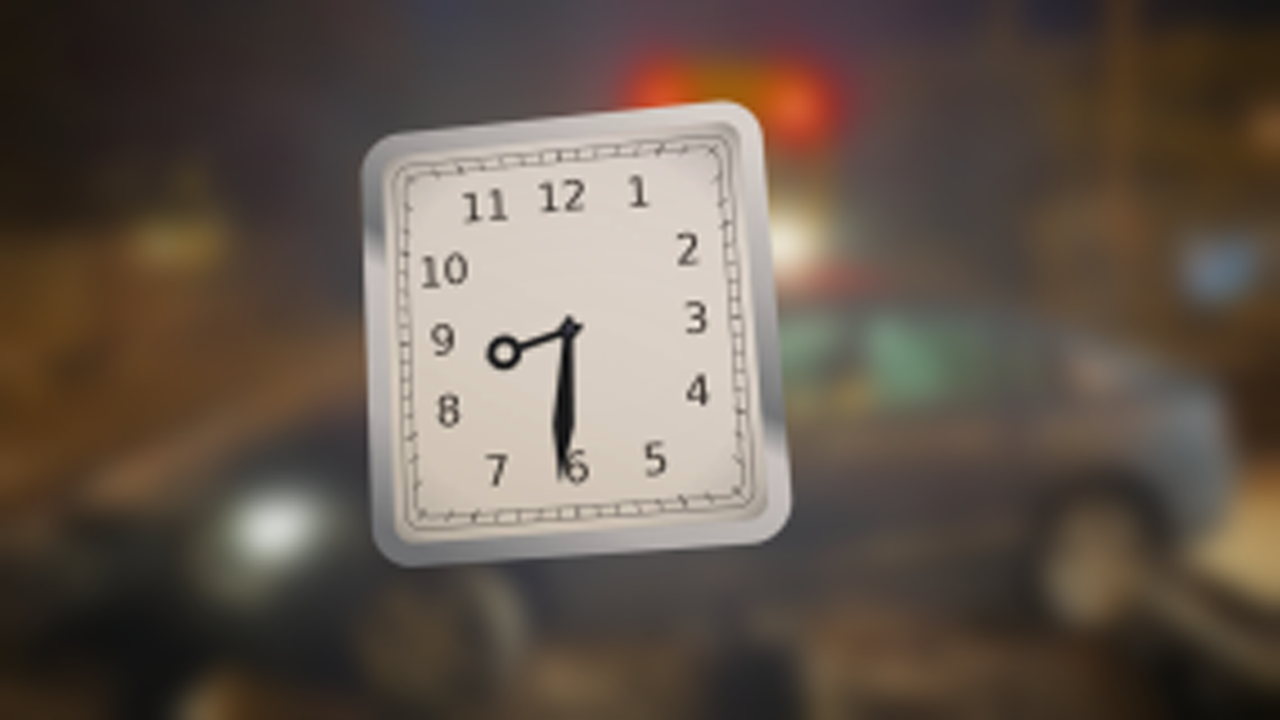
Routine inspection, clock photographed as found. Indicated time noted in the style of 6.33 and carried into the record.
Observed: 8.31
